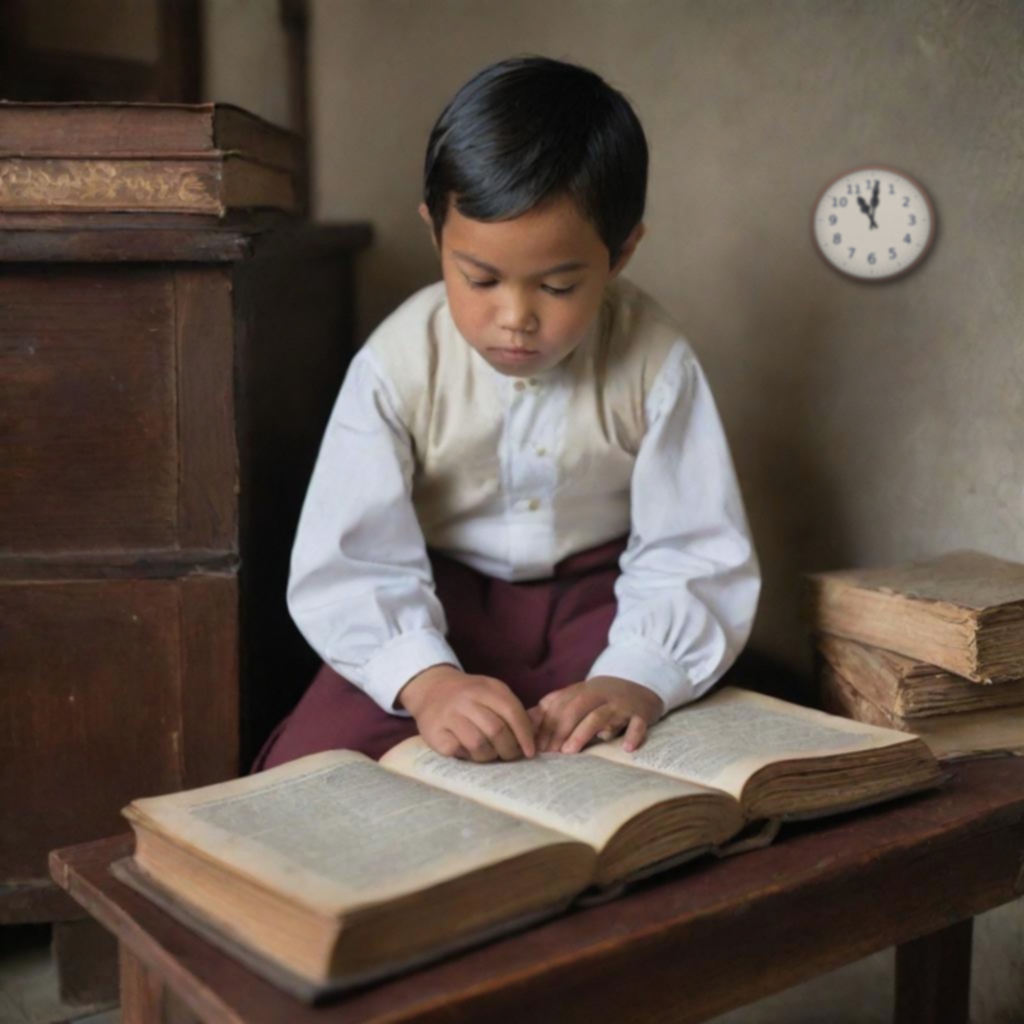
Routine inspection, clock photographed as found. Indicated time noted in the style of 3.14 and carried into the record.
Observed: 11.01
